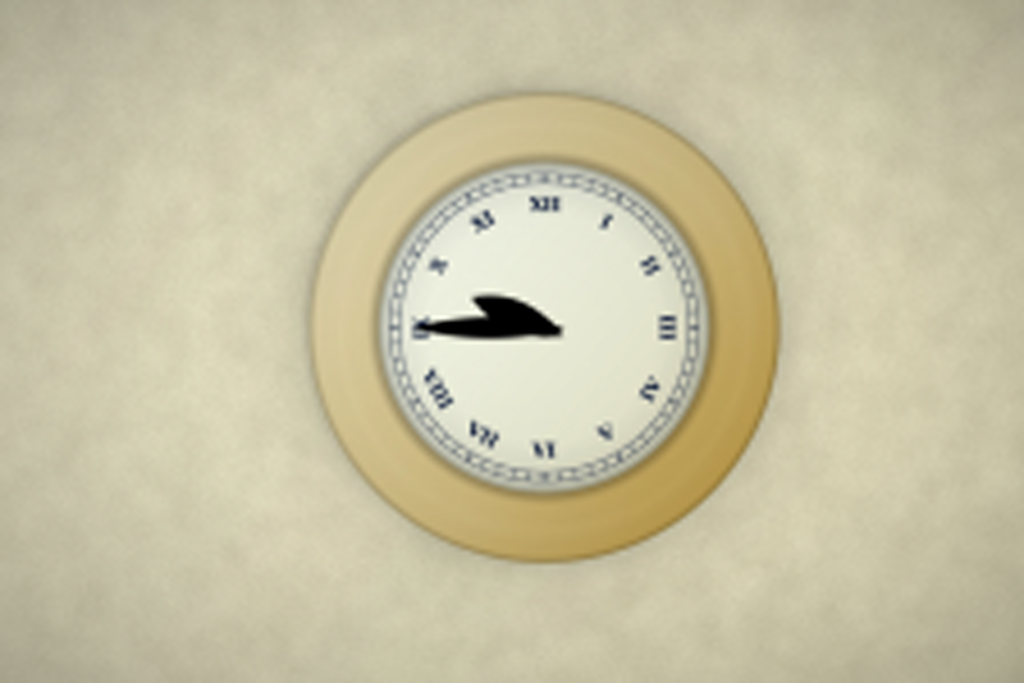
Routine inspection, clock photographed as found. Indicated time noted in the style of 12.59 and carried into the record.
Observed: 9.45
